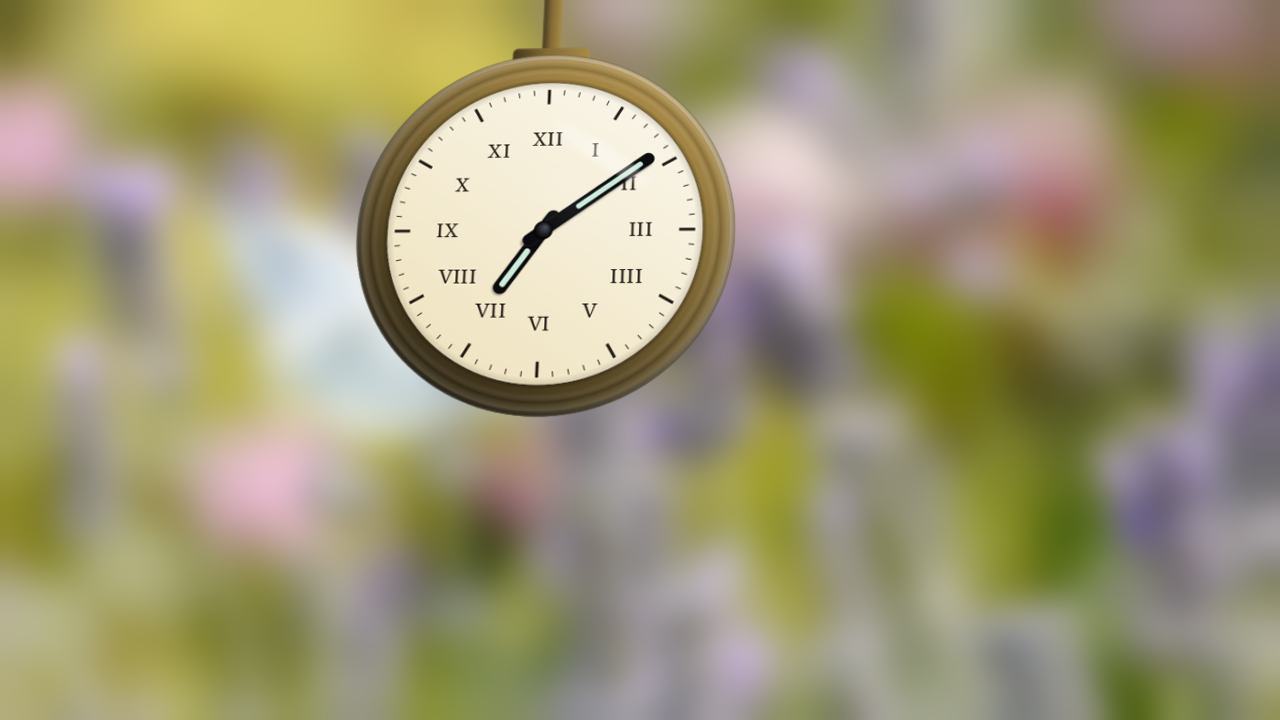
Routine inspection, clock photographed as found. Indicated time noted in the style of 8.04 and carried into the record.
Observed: 7.09
